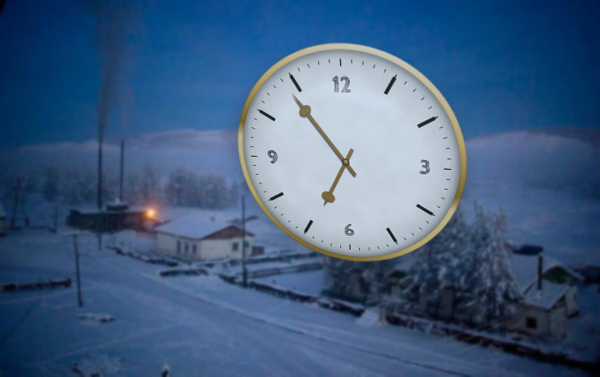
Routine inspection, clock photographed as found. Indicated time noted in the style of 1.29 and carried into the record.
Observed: 6.54
